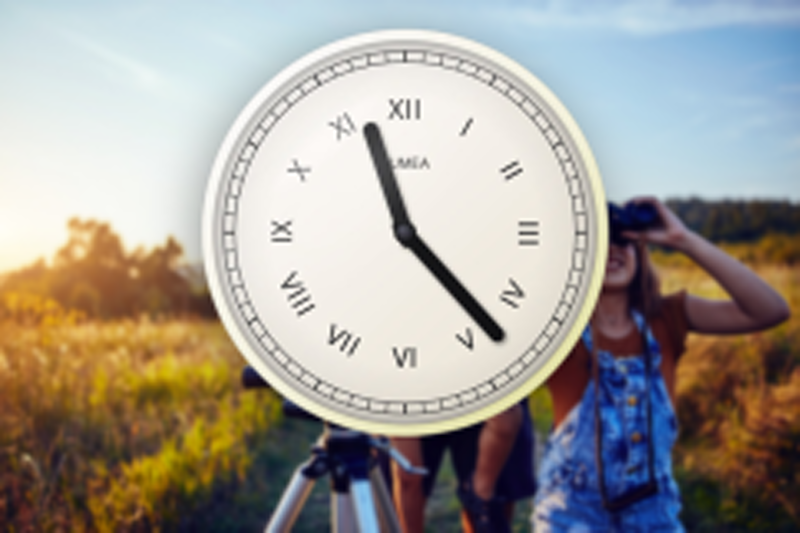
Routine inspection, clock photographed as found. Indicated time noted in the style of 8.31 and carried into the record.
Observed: 11.23
